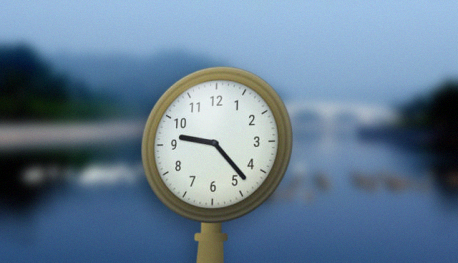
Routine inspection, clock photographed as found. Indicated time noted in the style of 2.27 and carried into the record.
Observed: 9.23
